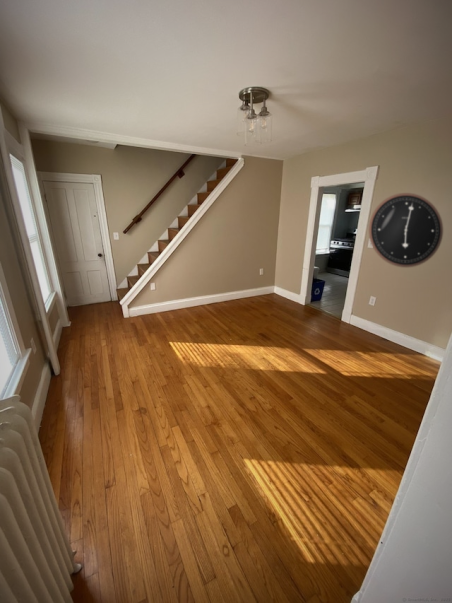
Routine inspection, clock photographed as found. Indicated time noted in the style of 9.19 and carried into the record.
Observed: 6.02
